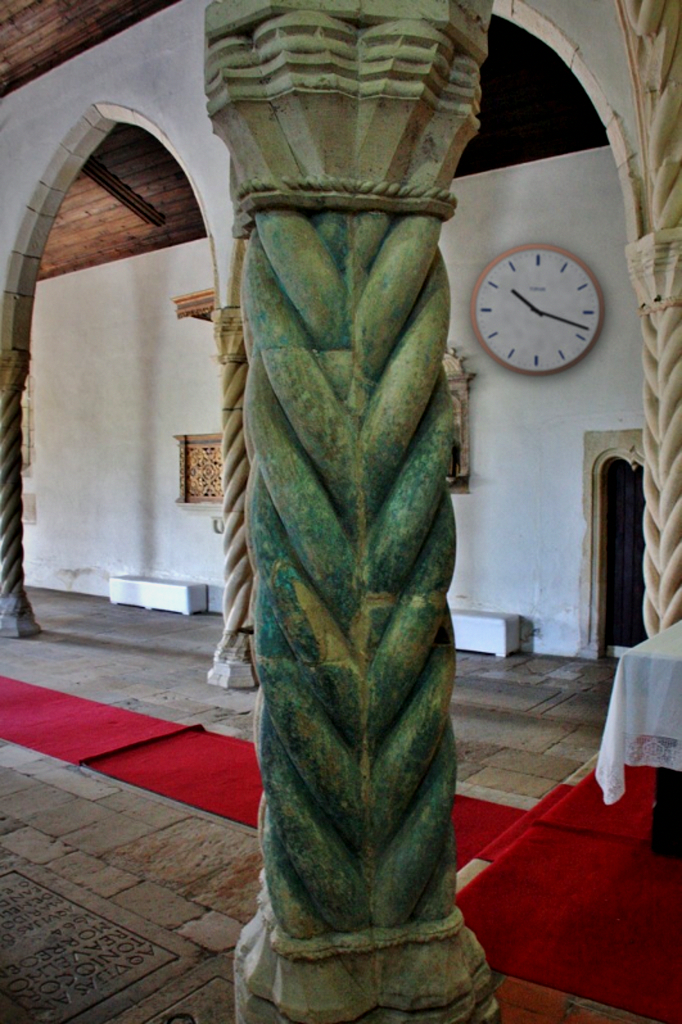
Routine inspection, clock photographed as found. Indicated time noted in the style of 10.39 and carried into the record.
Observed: 10.18
